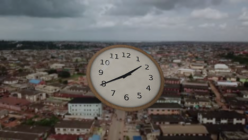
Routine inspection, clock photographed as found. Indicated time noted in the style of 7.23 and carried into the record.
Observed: 1.40
